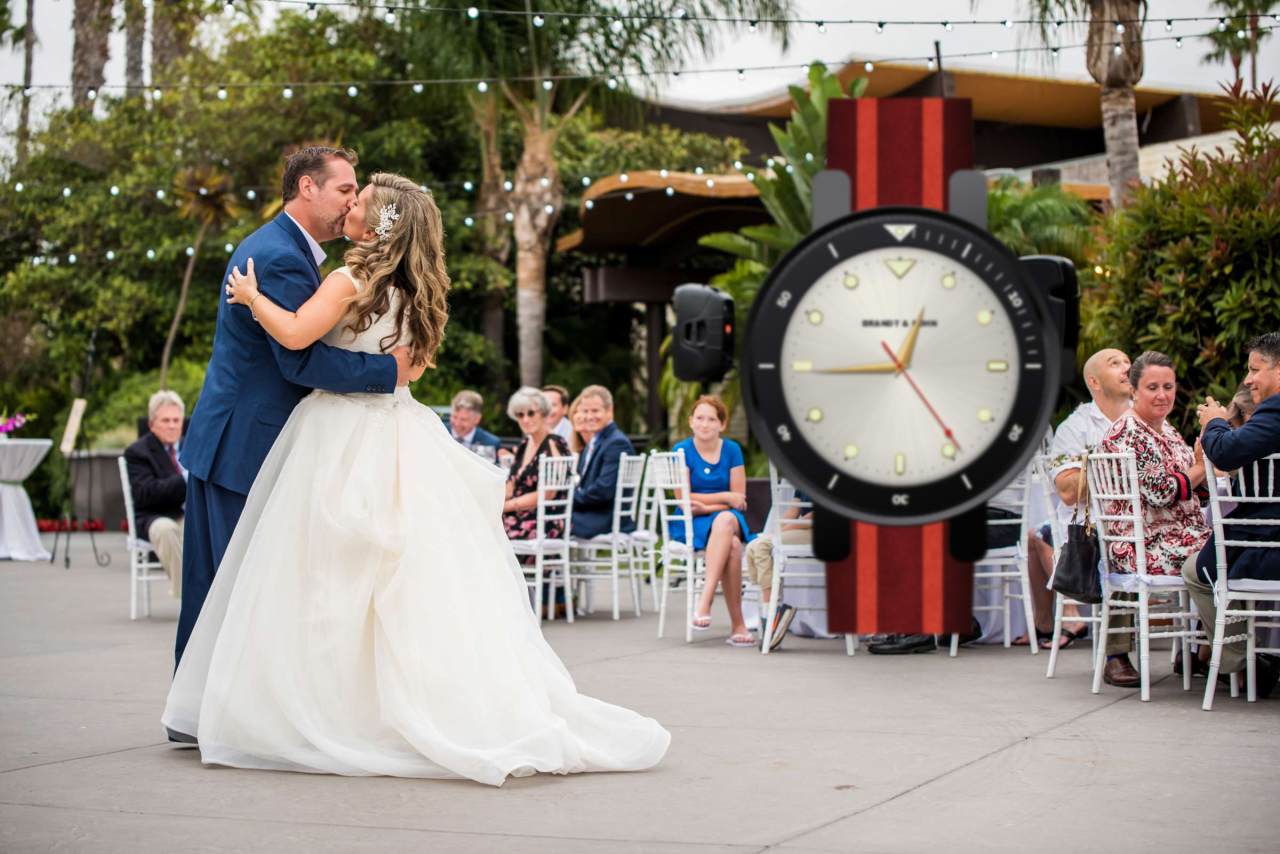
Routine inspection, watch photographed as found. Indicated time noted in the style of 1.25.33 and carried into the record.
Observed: 12.44.24
